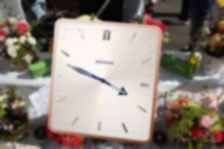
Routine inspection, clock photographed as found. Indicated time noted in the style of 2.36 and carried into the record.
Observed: 3.48
